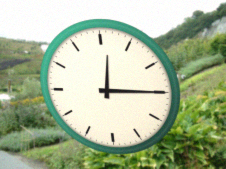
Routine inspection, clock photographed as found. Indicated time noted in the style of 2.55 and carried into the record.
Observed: 12.15
